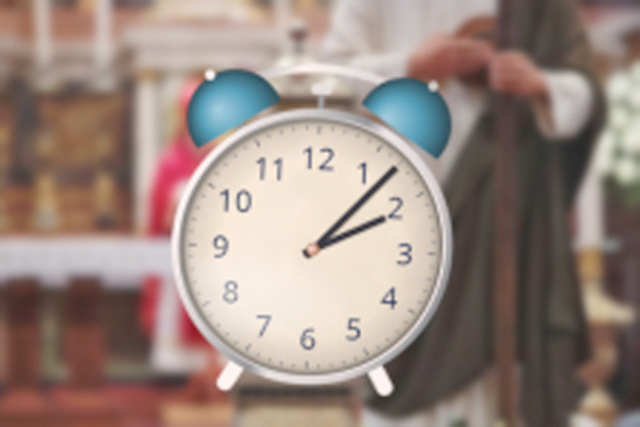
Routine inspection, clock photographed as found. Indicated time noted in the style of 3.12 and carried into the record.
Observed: 2.07
